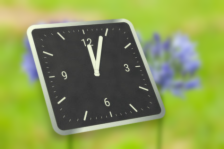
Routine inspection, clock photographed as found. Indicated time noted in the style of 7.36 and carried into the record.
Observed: 12.04
